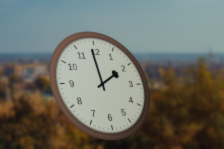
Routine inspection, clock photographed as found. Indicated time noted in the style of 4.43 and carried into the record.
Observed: 1.59
